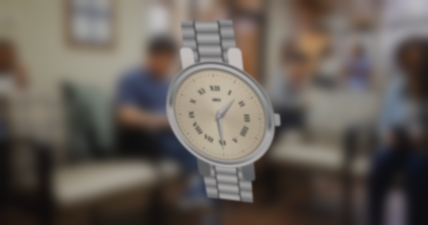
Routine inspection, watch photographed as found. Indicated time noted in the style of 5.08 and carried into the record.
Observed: 1.30
